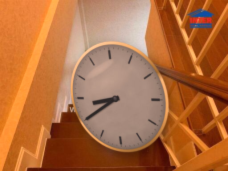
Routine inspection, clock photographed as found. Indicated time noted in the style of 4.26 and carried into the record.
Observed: 8.40
